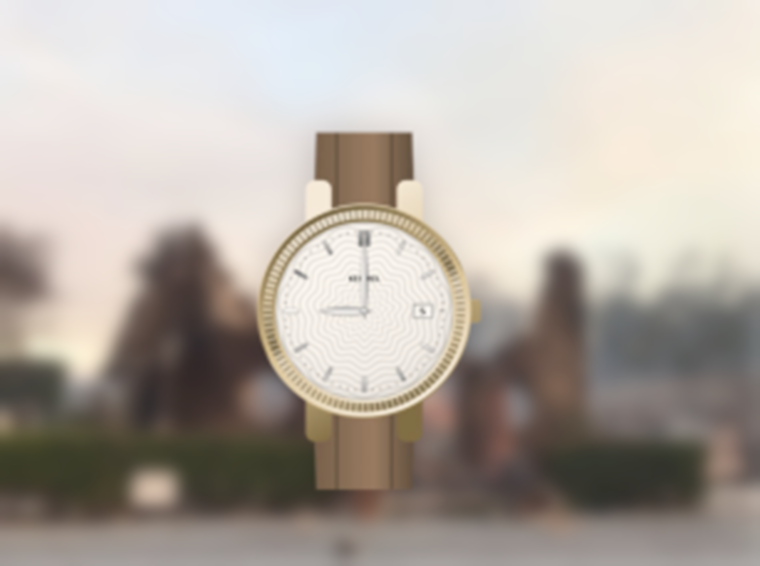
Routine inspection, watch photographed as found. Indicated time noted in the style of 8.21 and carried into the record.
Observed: 9.00
